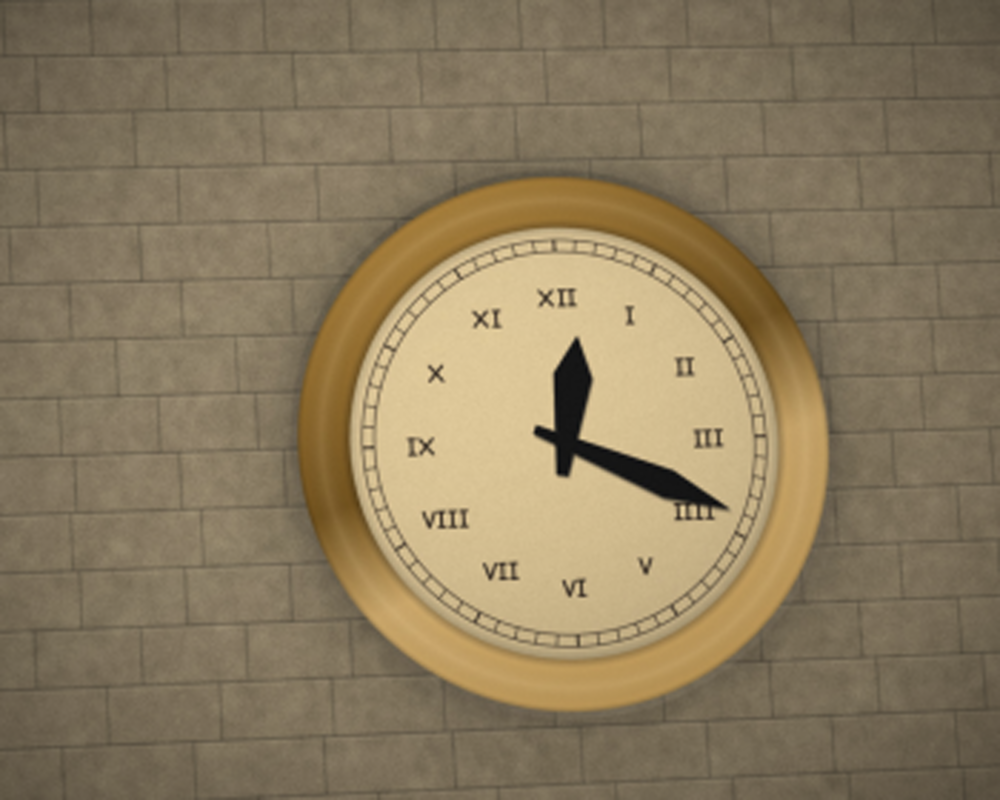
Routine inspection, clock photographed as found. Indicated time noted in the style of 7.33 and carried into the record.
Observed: 12.19
